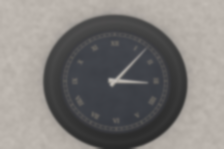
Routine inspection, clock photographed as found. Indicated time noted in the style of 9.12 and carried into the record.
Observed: 3.07
